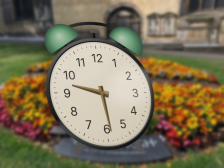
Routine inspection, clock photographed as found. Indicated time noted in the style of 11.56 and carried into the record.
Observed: 9.29
